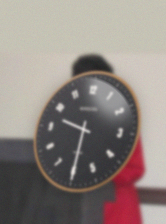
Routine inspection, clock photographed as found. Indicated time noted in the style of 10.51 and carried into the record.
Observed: 9.30
